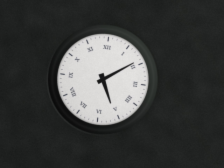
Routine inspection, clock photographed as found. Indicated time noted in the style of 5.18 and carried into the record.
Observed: 5.09
